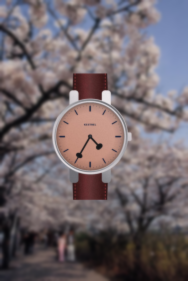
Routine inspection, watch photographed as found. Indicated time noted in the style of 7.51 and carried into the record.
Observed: 4.35
